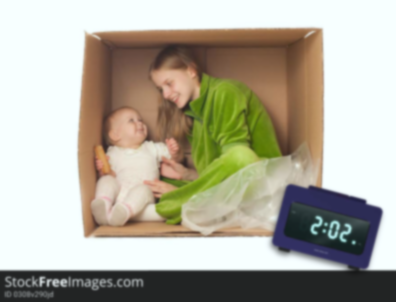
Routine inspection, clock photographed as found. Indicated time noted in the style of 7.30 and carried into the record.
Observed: 2.02
